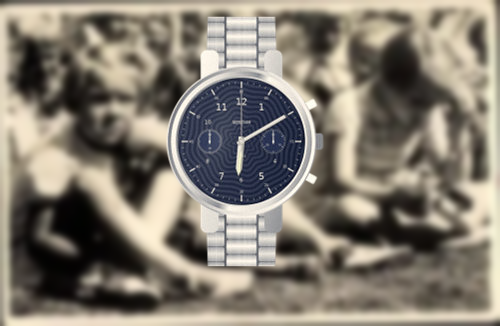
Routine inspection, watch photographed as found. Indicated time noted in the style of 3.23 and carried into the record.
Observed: 6.10
